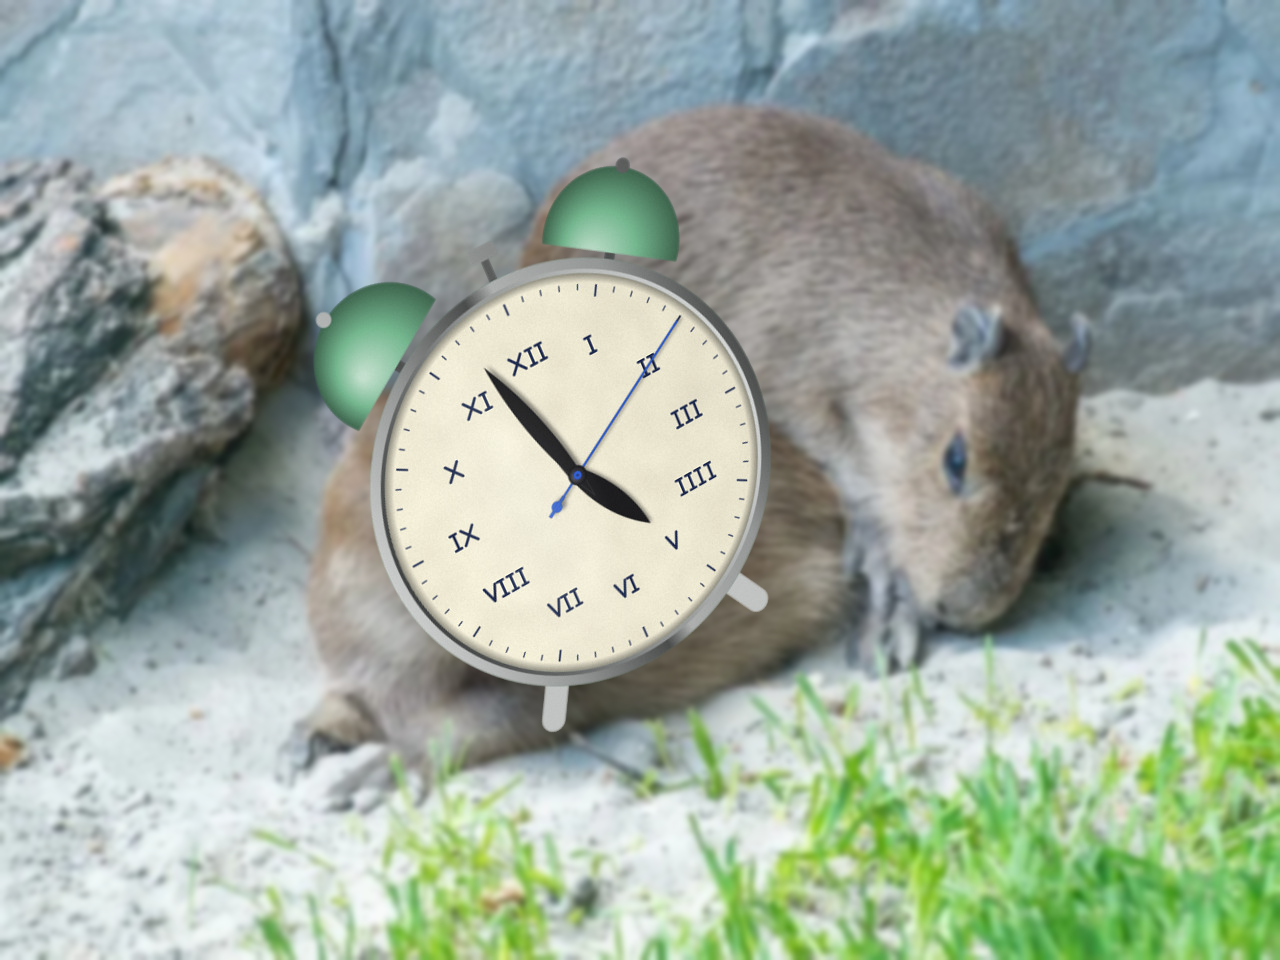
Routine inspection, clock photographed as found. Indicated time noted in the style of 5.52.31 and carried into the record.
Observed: 4.57.10
